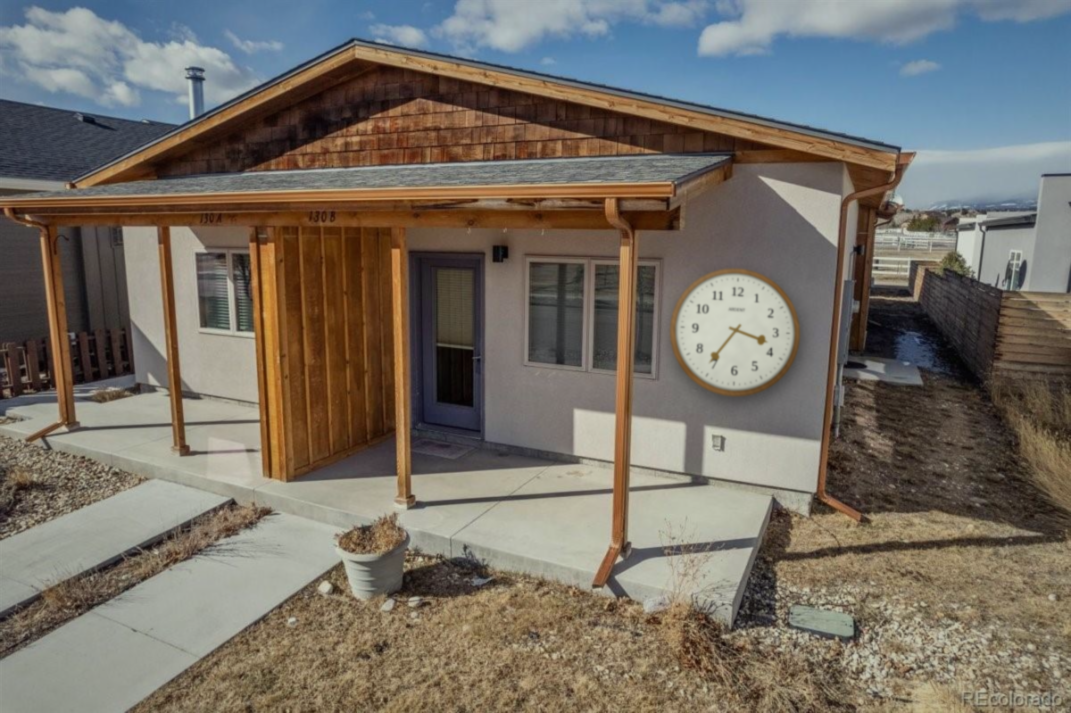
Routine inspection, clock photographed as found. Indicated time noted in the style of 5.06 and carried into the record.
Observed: 3.36
